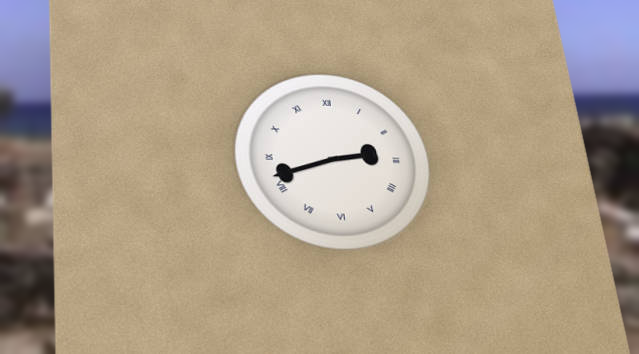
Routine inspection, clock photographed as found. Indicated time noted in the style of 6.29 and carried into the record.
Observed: 2.42
